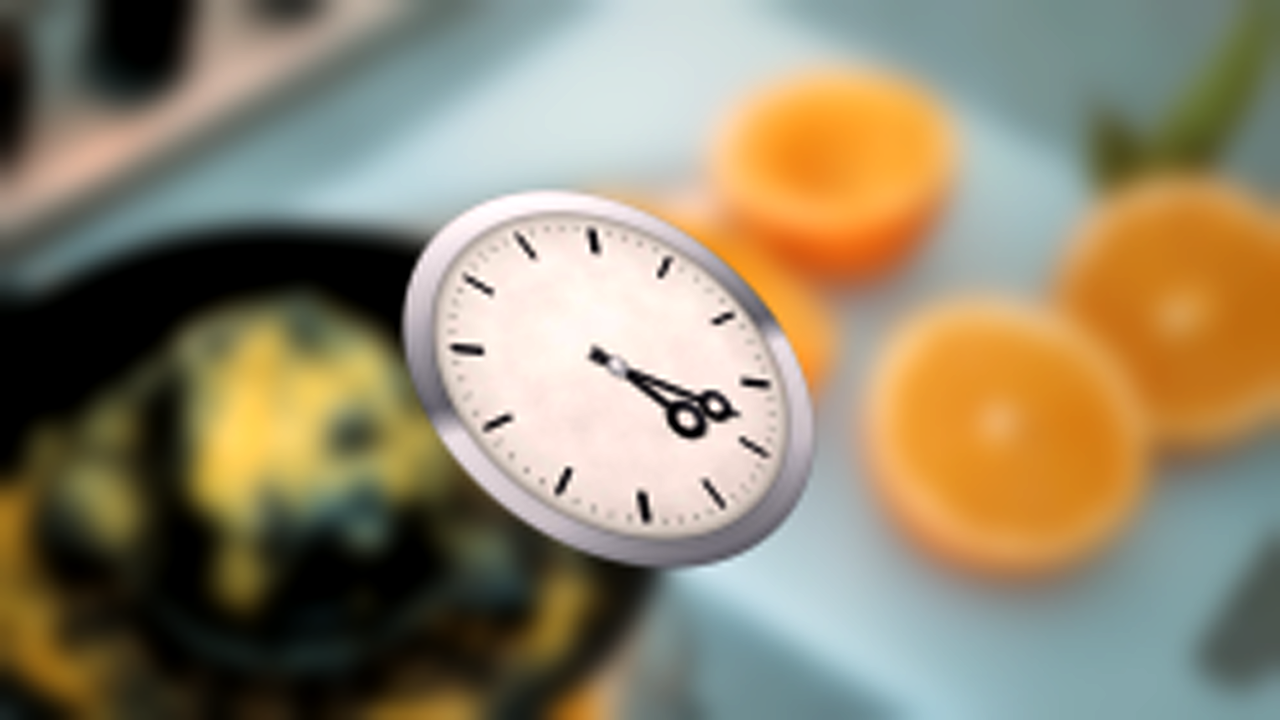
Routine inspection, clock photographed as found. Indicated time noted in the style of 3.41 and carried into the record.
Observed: 4.18
